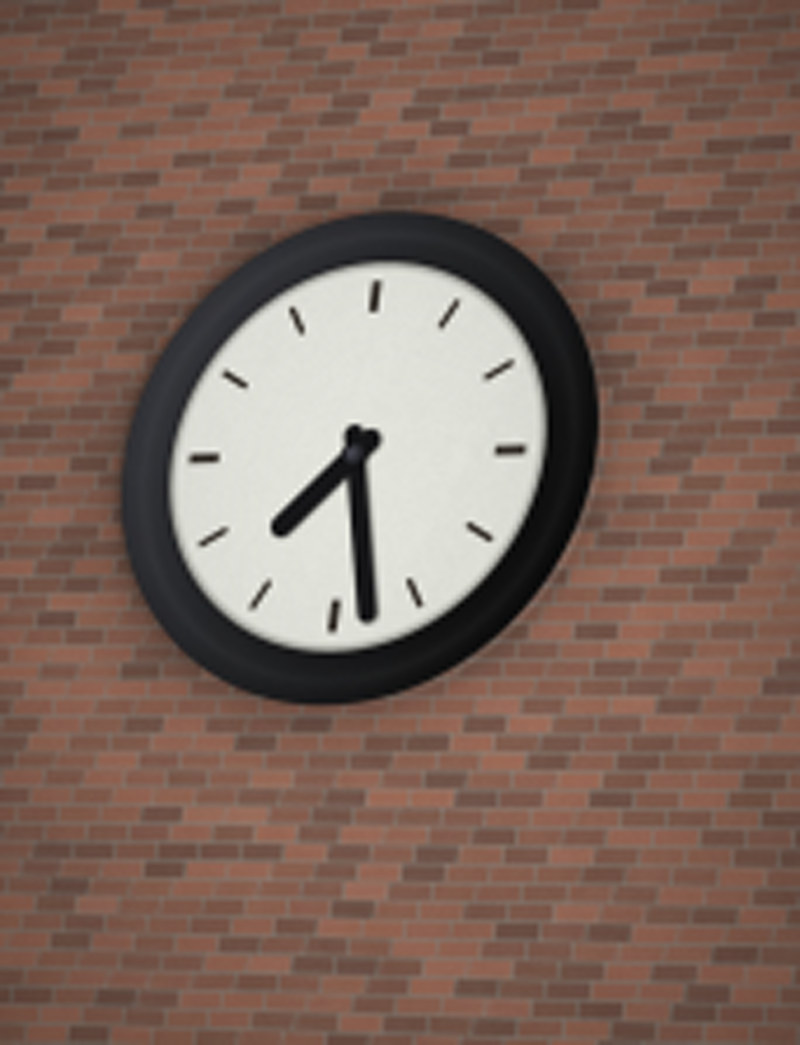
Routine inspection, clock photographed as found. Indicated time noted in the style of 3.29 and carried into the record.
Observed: 7.28
